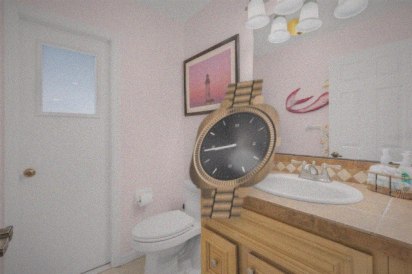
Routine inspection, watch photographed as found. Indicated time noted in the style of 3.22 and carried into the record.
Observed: 8.44
